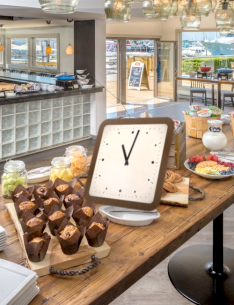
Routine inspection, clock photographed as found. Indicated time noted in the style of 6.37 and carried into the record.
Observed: 11.02
